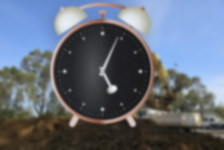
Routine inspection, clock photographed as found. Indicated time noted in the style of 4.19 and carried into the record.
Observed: 5.04
